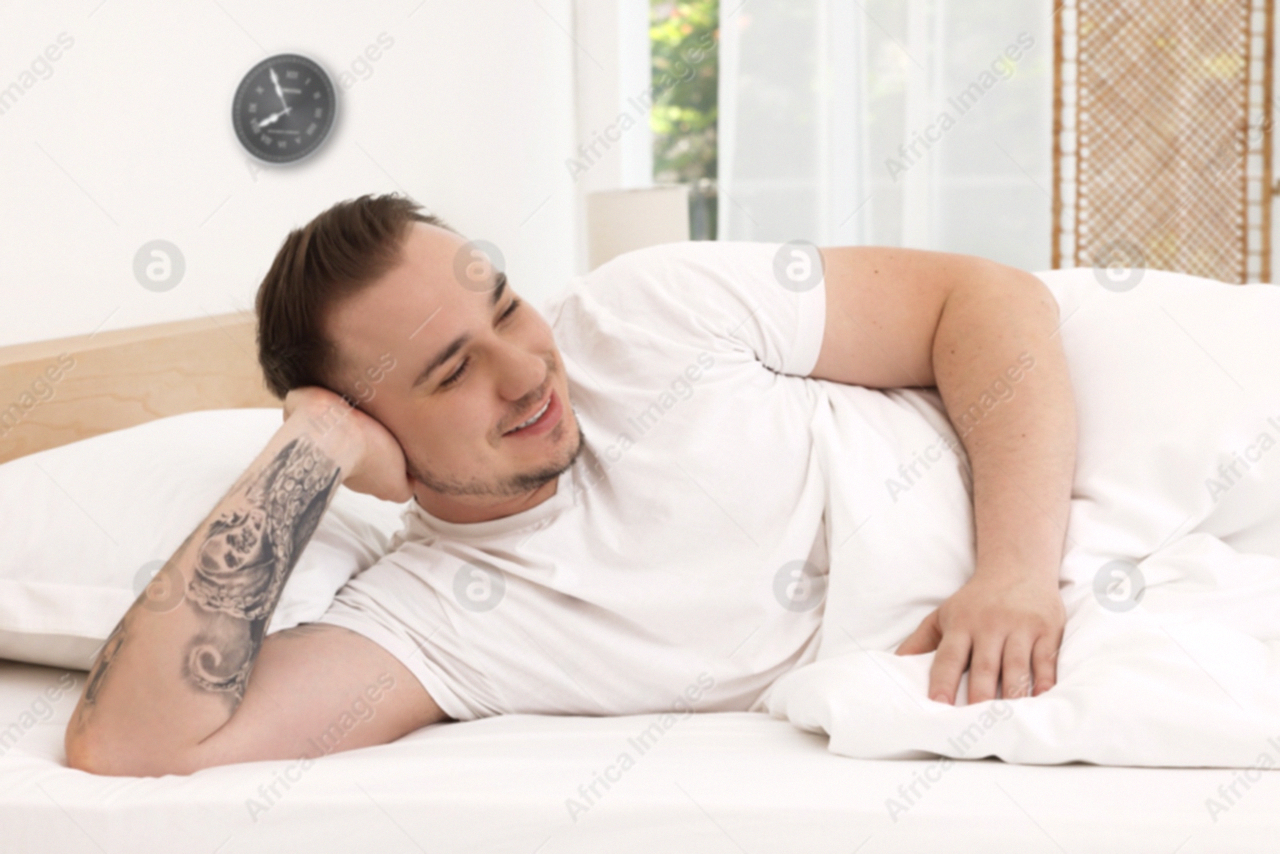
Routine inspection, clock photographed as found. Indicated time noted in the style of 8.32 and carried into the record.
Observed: 7.55
